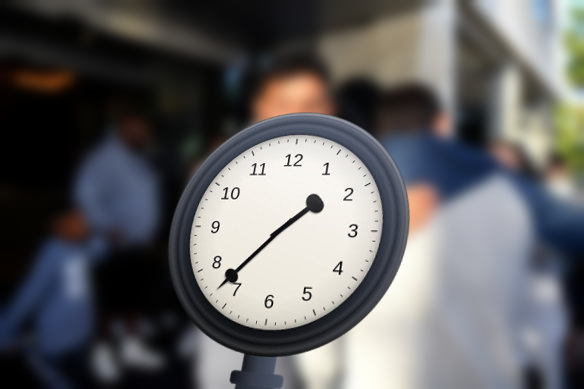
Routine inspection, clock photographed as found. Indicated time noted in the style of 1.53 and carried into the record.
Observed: 1.37
